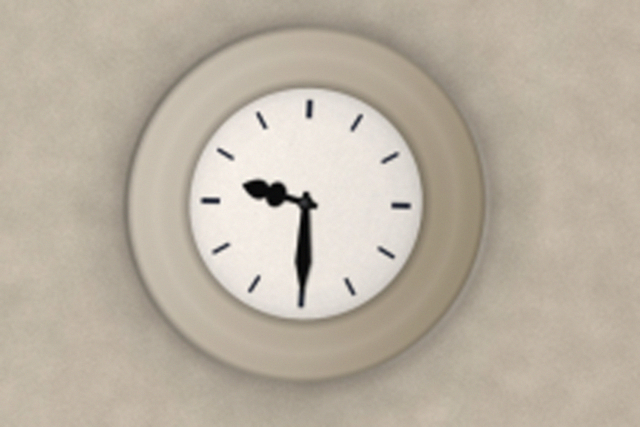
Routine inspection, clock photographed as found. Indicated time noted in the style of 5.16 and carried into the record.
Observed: 9.30
